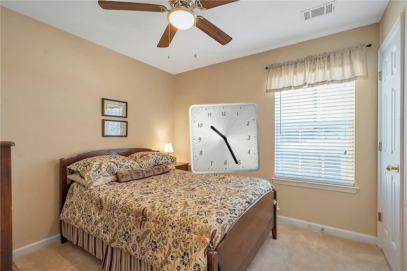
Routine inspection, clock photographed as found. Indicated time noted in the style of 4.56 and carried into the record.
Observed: 10.26
